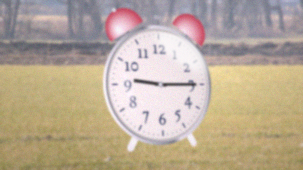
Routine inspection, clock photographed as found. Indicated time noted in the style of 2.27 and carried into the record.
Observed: 9.15
